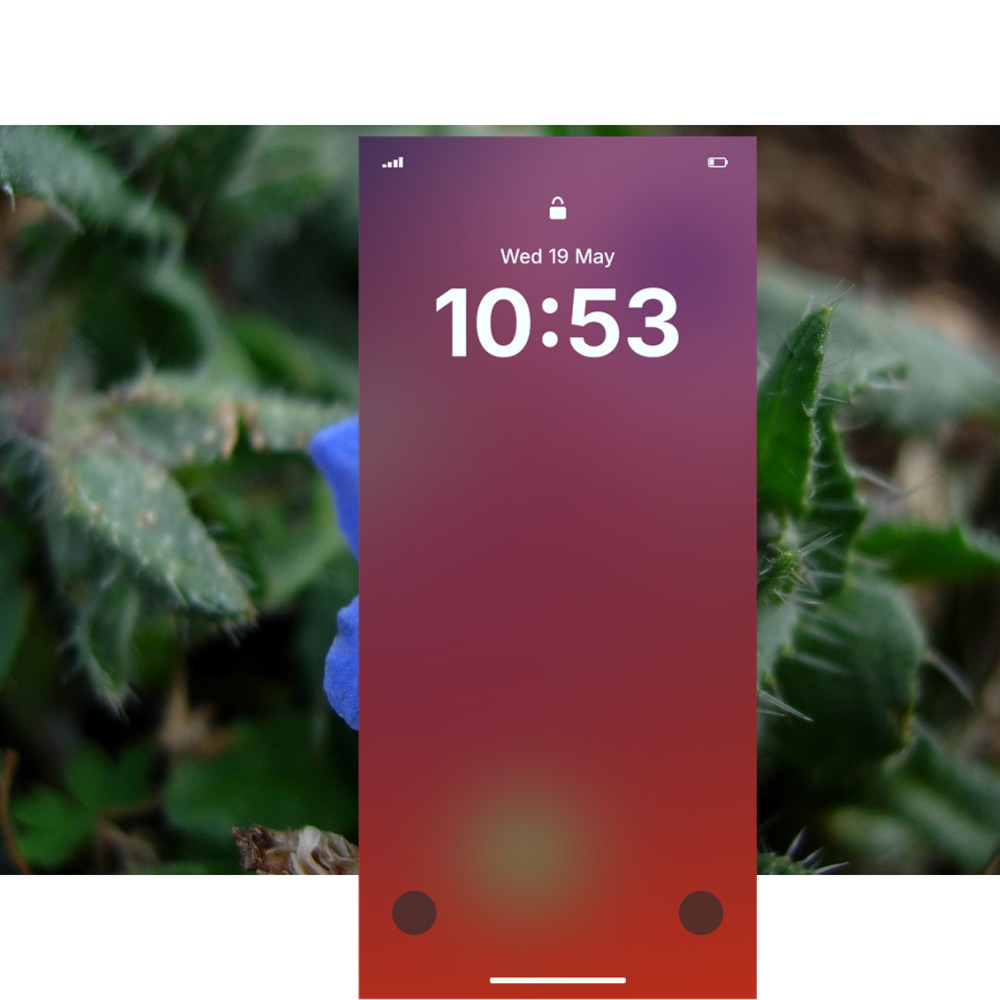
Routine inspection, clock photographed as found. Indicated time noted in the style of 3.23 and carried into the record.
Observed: 10.53
